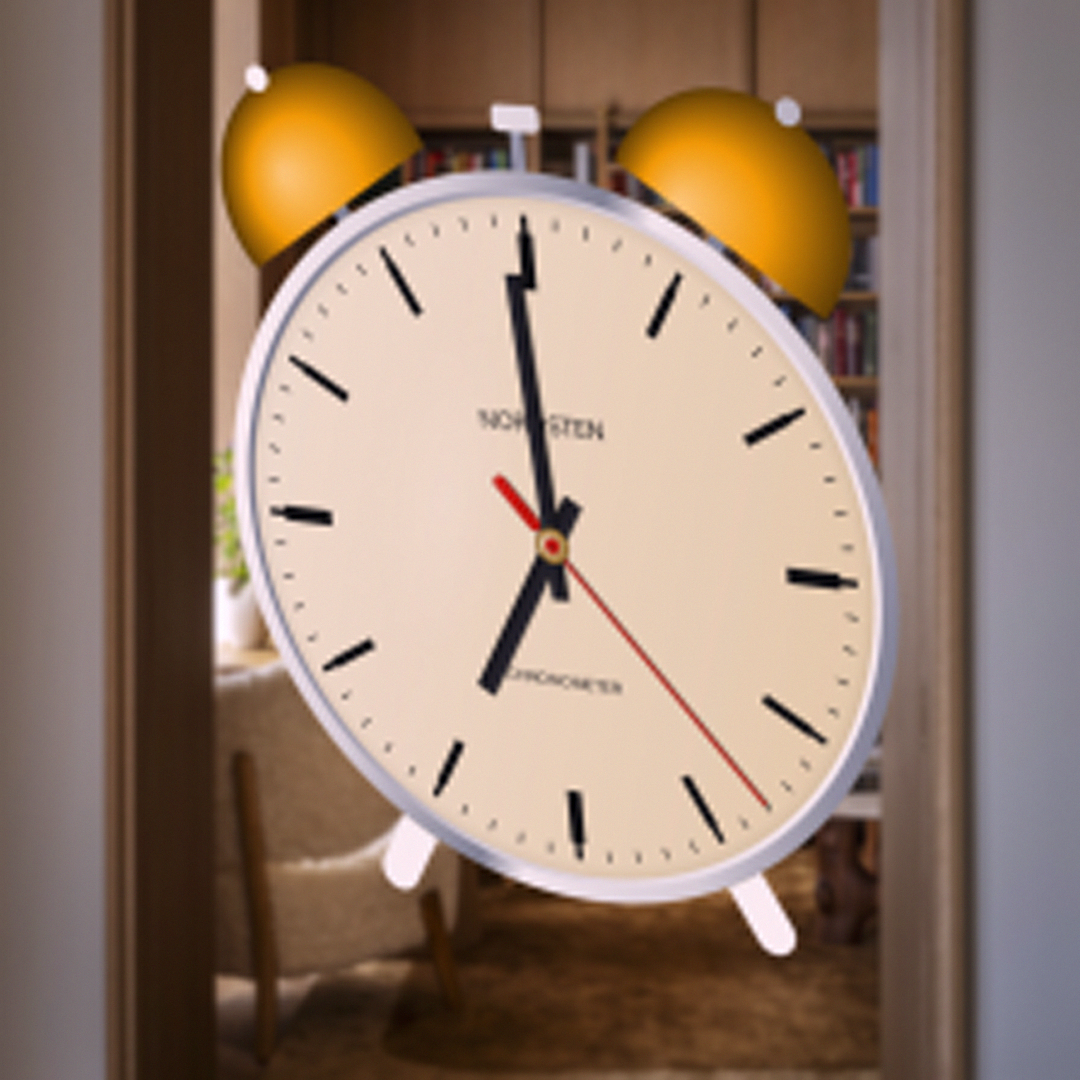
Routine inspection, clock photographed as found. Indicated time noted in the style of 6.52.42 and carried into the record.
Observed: 6.59.23
